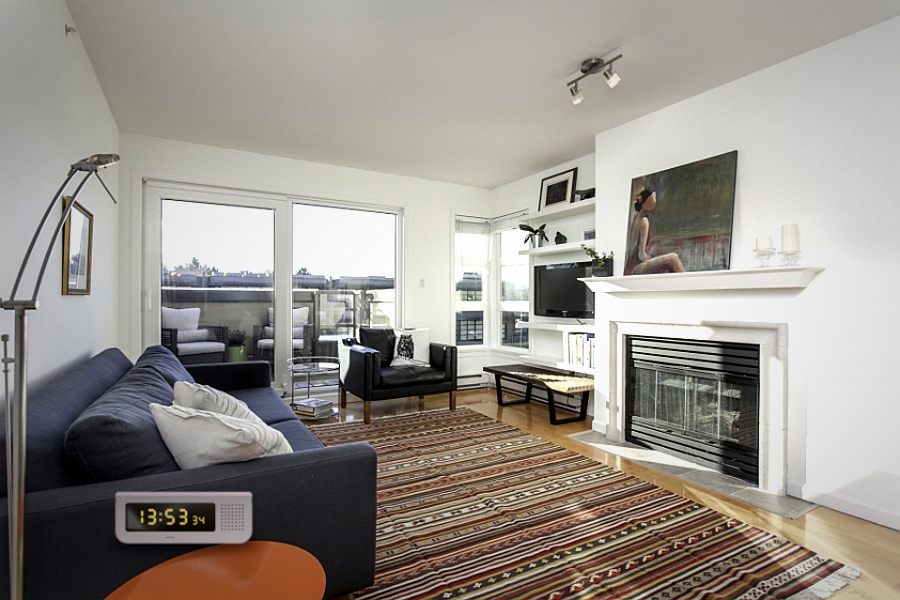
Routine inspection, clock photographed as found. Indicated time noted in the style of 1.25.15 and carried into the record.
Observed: 13.53.34
